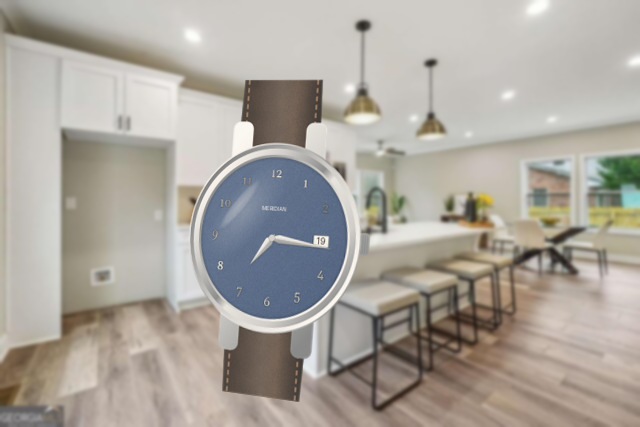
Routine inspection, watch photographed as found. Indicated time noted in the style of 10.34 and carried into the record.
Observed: 7.16
